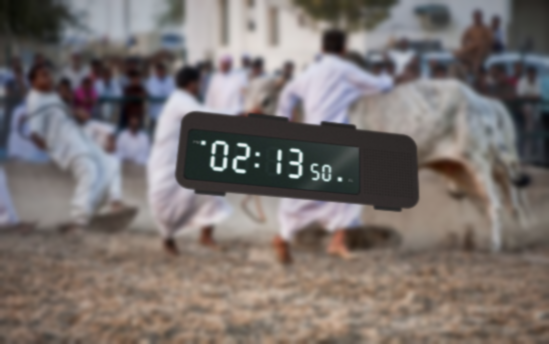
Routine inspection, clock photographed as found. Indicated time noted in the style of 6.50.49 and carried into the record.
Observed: 2.13.50
